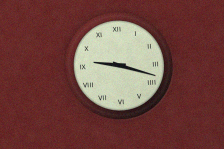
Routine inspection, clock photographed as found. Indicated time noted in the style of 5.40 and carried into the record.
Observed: 9.18
